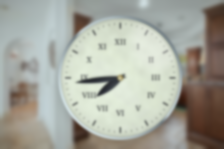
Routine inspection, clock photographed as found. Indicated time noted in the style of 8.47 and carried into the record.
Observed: 7.44
